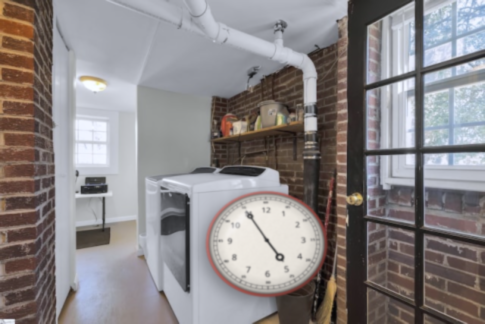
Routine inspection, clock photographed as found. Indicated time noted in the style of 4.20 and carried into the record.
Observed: 4.55
